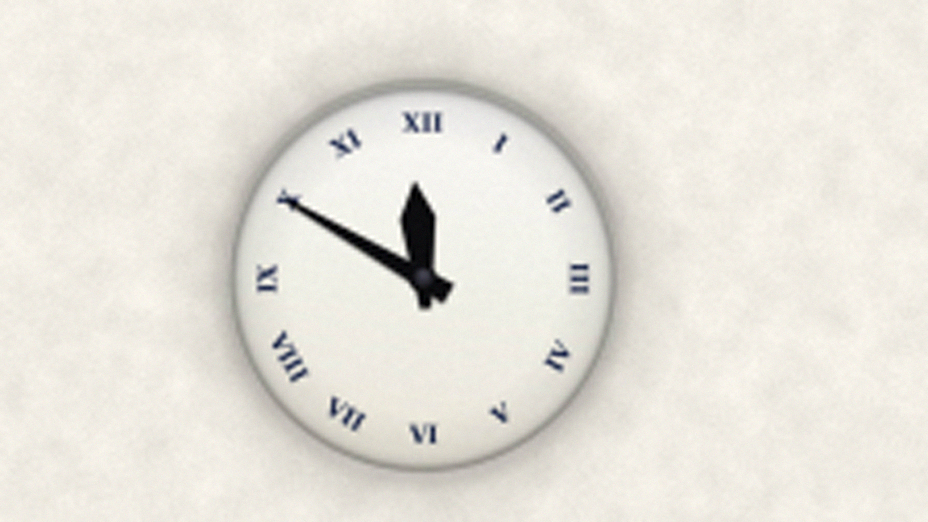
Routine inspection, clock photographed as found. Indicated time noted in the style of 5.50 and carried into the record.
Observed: 11.50
